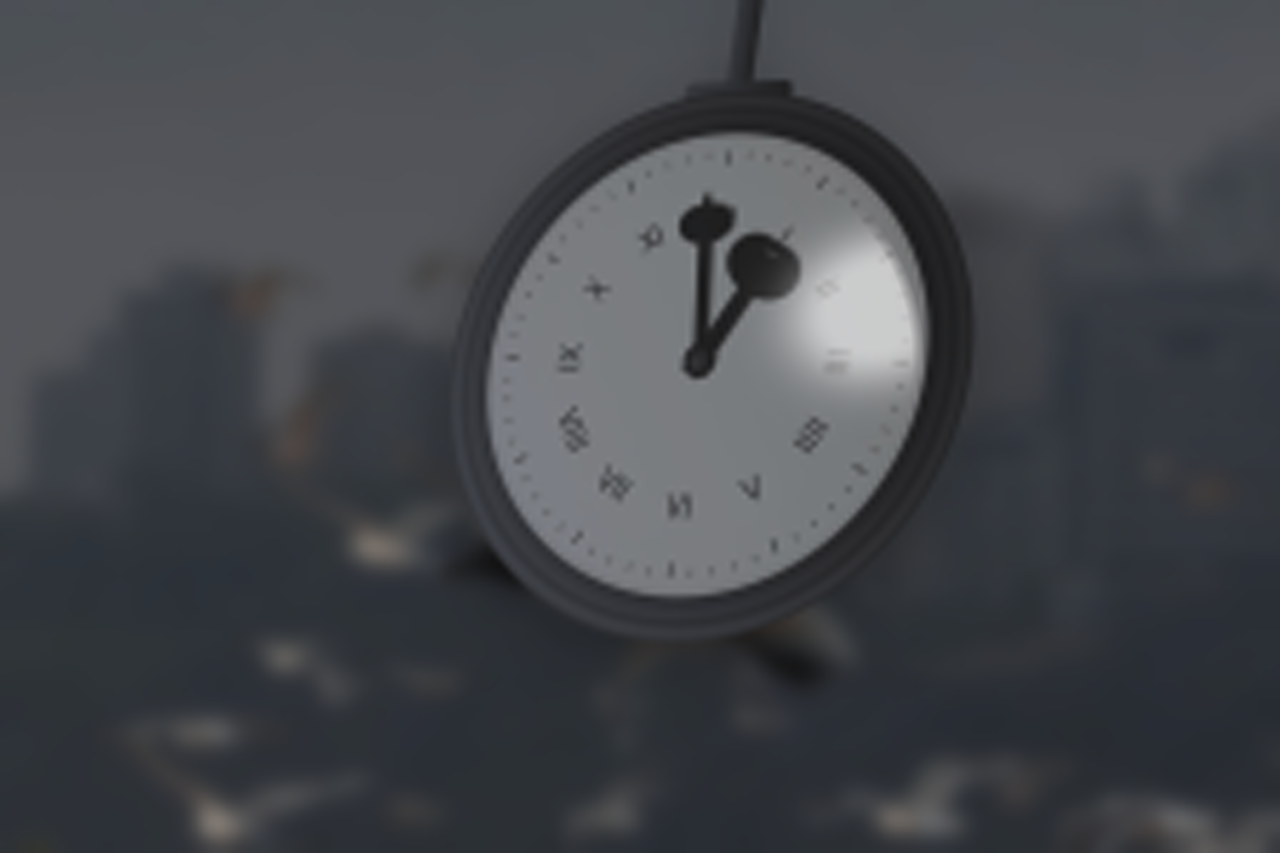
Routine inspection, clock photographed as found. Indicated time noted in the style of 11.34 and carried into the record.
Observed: 12.59
